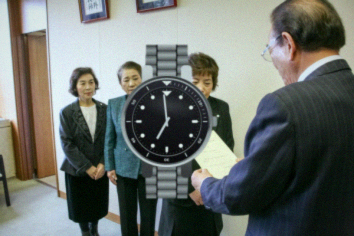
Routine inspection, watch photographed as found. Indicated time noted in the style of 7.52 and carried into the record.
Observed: 6.59
